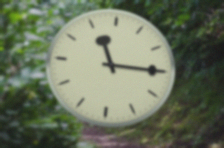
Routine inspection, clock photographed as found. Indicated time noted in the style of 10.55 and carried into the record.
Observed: 11.15
